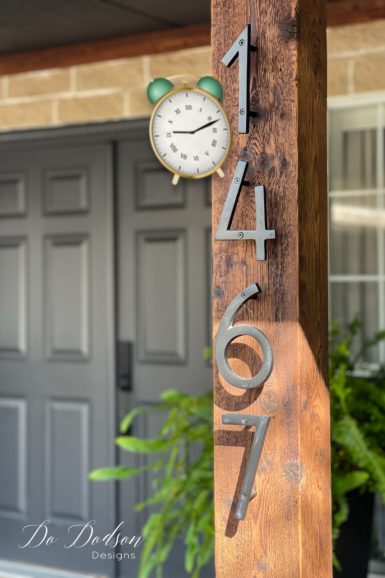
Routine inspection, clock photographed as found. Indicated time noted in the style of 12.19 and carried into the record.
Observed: 9.12
